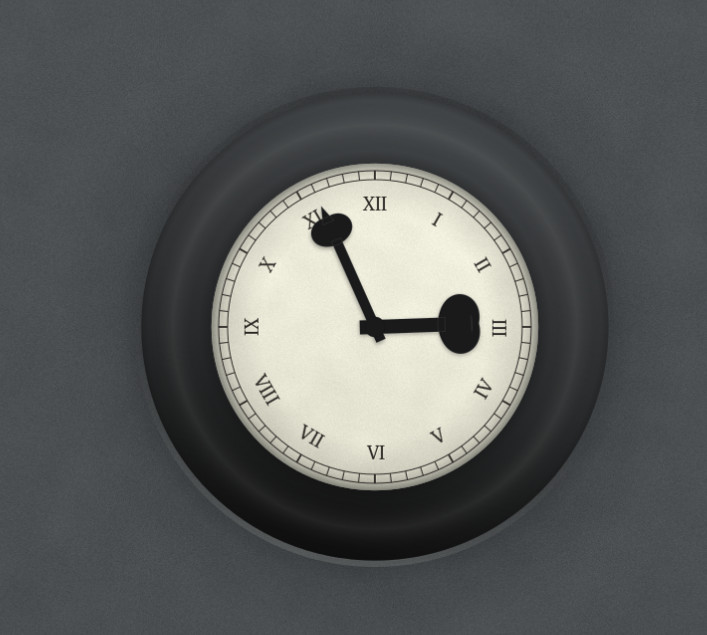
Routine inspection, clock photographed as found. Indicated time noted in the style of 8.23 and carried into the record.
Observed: 2.56
